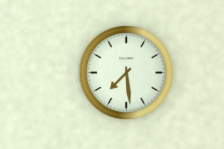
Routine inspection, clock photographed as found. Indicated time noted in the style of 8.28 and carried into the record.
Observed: 7.29
